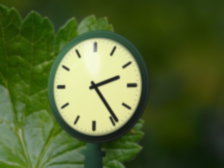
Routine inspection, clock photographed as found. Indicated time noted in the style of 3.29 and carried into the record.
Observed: 2.24
